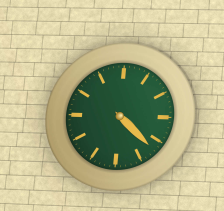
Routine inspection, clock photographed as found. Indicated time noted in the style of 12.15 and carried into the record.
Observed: 4.22
